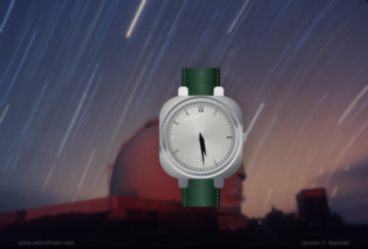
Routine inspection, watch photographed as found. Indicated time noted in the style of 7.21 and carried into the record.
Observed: 5.29
